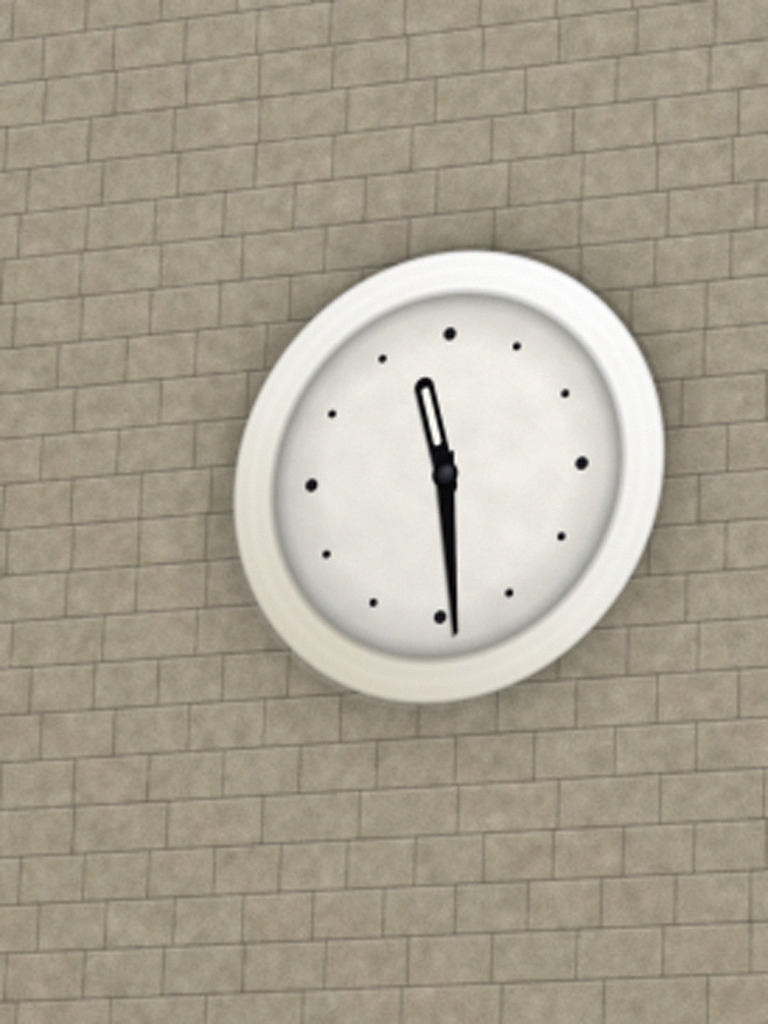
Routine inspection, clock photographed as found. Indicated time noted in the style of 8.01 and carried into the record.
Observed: 11.29
